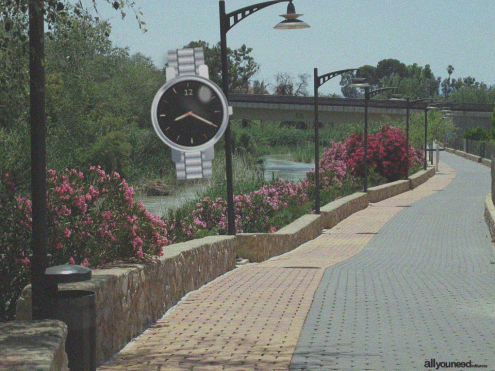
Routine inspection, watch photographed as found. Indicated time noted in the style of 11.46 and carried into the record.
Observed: 8.20
